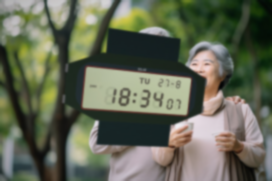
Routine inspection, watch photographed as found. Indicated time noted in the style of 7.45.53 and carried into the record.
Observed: 18.34.07
